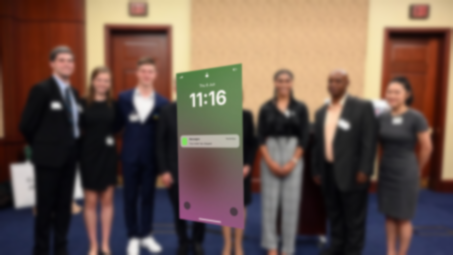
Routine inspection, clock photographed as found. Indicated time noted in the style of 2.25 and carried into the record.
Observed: 11.16
